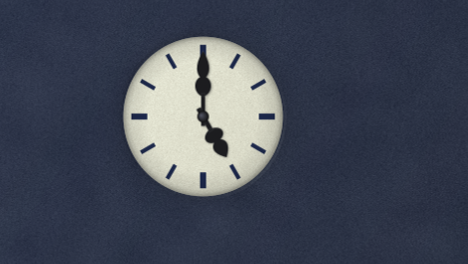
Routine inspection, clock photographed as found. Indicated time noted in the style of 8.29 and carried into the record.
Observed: 5.00
